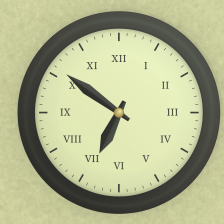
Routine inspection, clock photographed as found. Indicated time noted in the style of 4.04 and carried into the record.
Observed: 6.51
